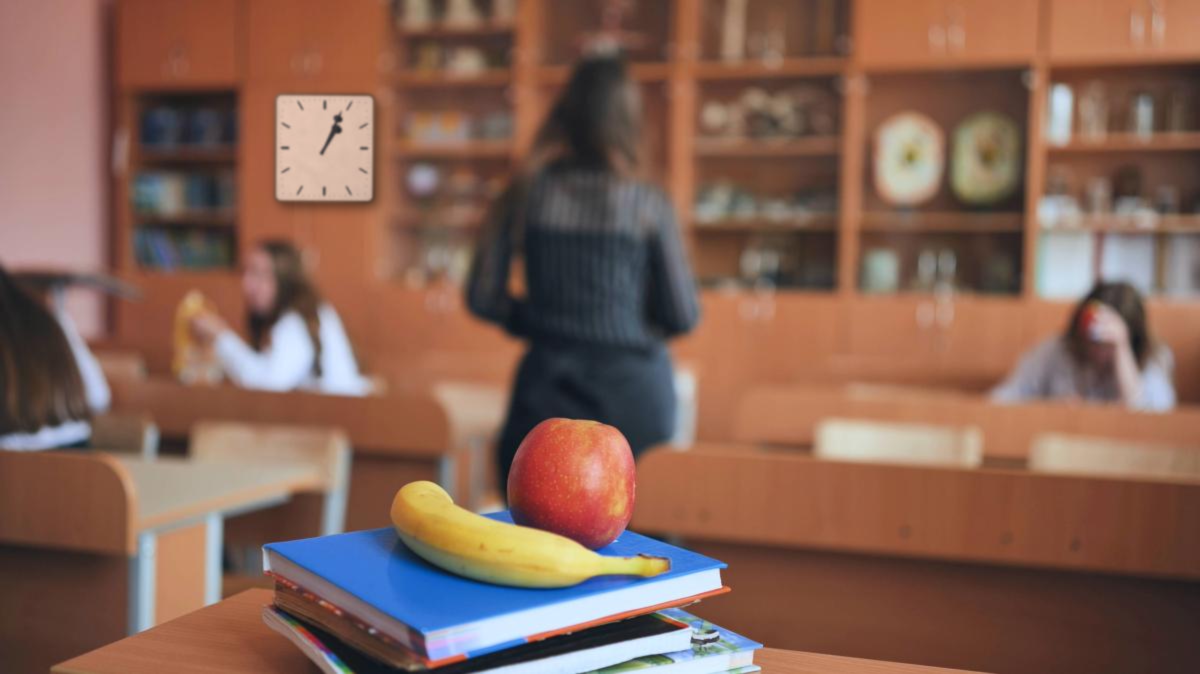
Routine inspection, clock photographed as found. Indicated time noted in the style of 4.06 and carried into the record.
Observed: 1.04
